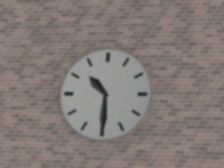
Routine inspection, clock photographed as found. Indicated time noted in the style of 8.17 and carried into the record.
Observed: 10.30
